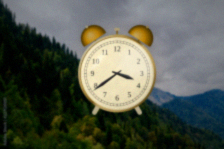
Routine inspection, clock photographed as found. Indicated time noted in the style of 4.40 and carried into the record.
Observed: 3.39
